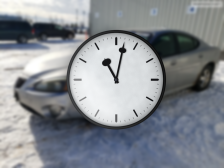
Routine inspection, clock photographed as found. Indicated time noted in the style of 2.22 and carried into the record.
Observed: 11.02
